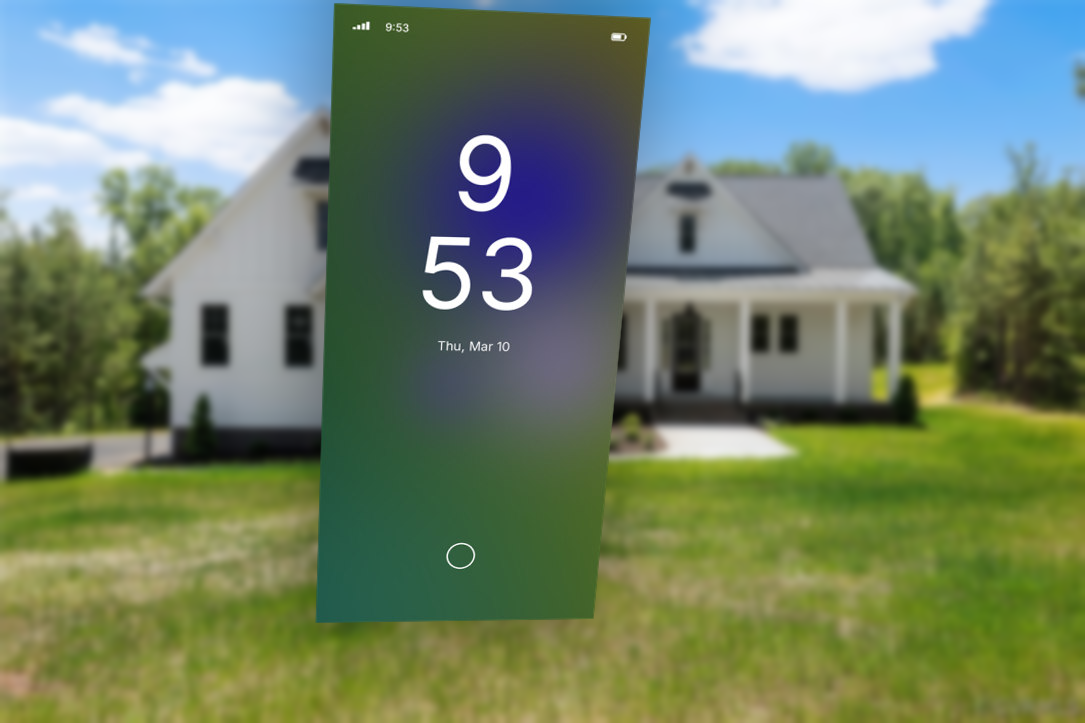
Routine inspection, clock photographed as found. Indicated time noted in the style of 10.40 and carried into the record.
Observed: 9.53
